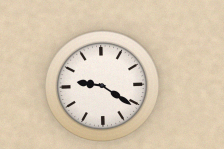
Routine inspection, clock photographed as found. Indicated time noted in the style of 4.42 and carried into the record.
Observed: 9.21
